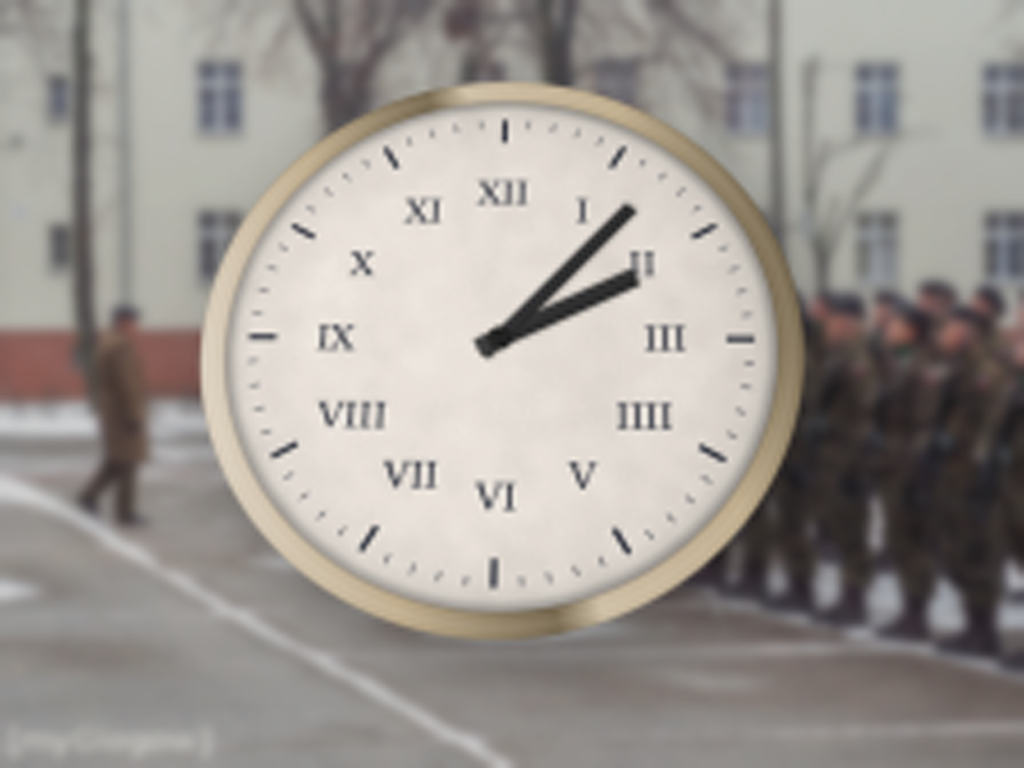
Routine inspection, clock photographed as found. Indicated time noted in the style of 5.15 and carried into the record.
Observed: 2.07
